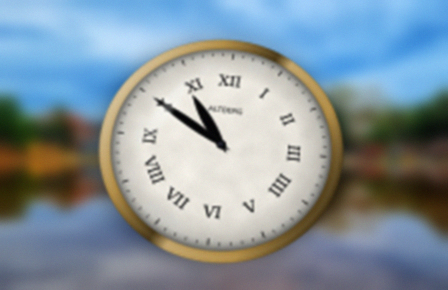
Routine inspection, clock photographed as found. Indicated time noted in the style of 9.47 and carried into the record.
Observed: 10.50
